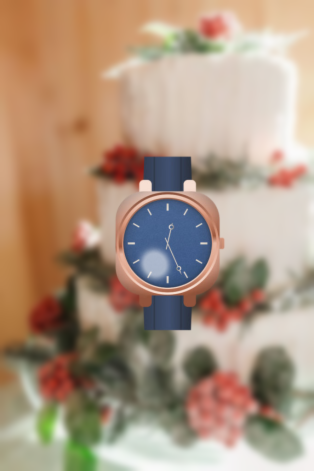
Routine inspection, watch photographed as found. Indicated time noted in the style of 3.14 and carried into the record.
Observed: 12.26
